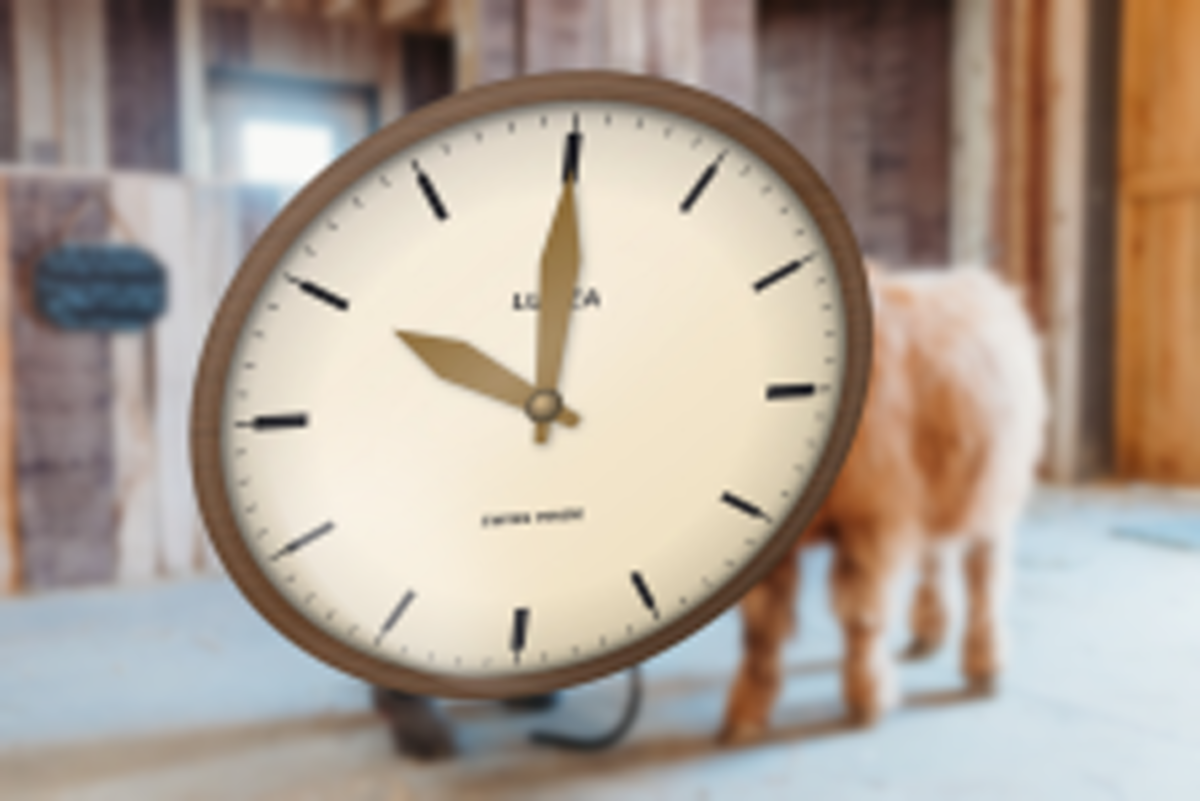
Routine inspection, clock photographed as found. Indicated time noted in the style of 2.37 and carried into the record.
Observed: 10.00
